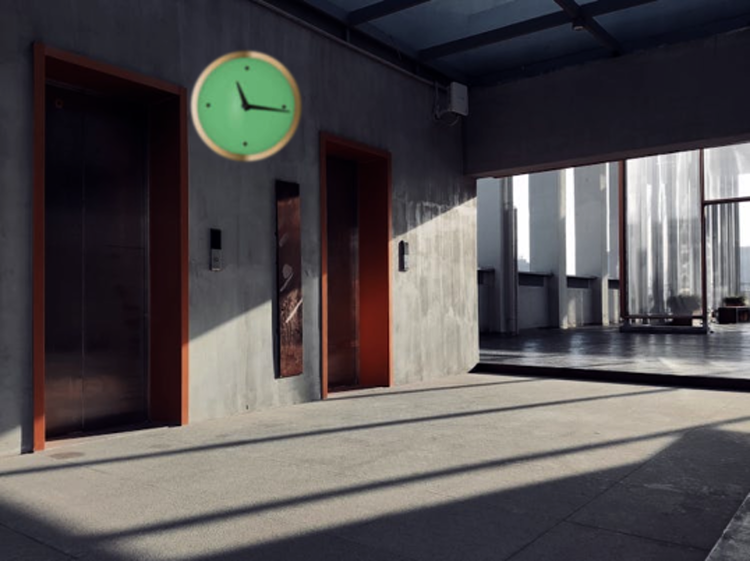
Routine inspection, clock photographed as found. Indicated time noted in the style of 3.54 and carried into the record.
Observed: 11.16
